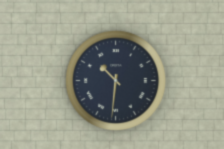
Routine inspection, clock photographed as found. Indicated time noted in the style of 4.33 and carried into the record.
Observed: 10.31
